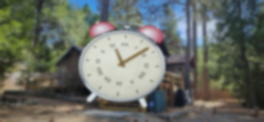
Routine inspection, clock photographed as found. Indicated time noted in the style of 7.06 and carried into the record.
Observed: 11.08
